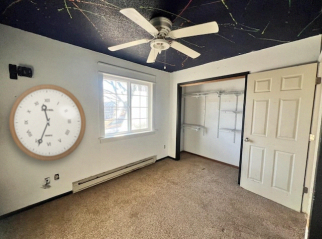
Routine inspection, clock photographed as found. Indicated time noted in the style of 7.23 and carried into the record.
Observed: 11.34
